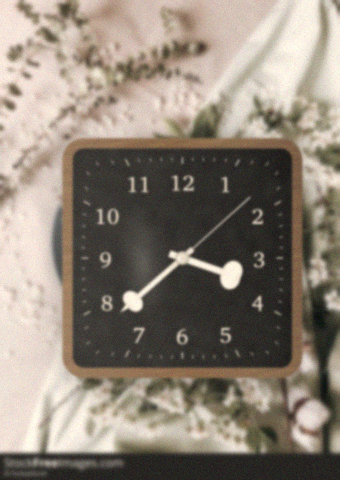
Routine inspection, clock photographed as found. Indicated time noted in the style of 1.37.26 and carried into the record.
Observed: 3.38.08
